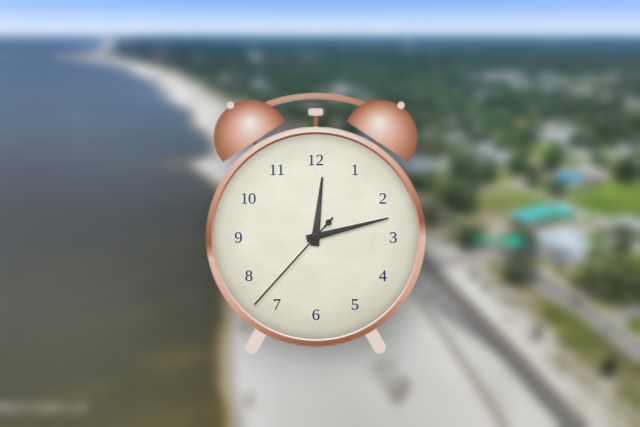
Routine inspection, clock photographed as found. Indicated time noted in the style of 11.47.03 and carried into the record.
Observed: 12.12.37
